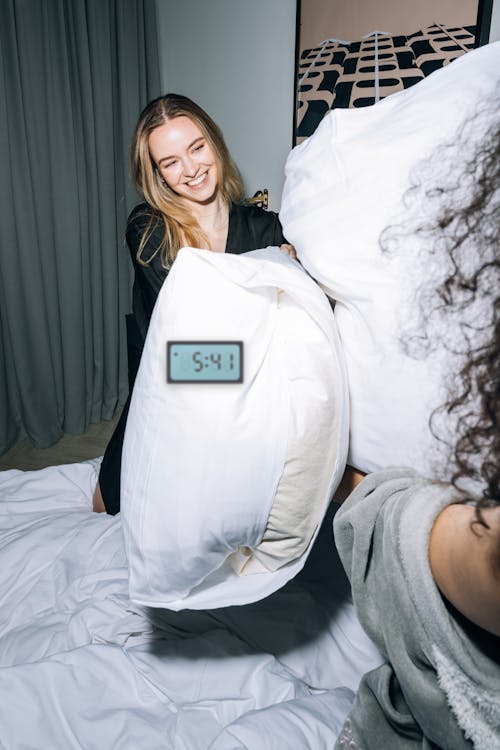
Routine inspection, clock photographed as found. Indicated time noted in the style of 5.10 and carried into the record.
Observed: 5.41
